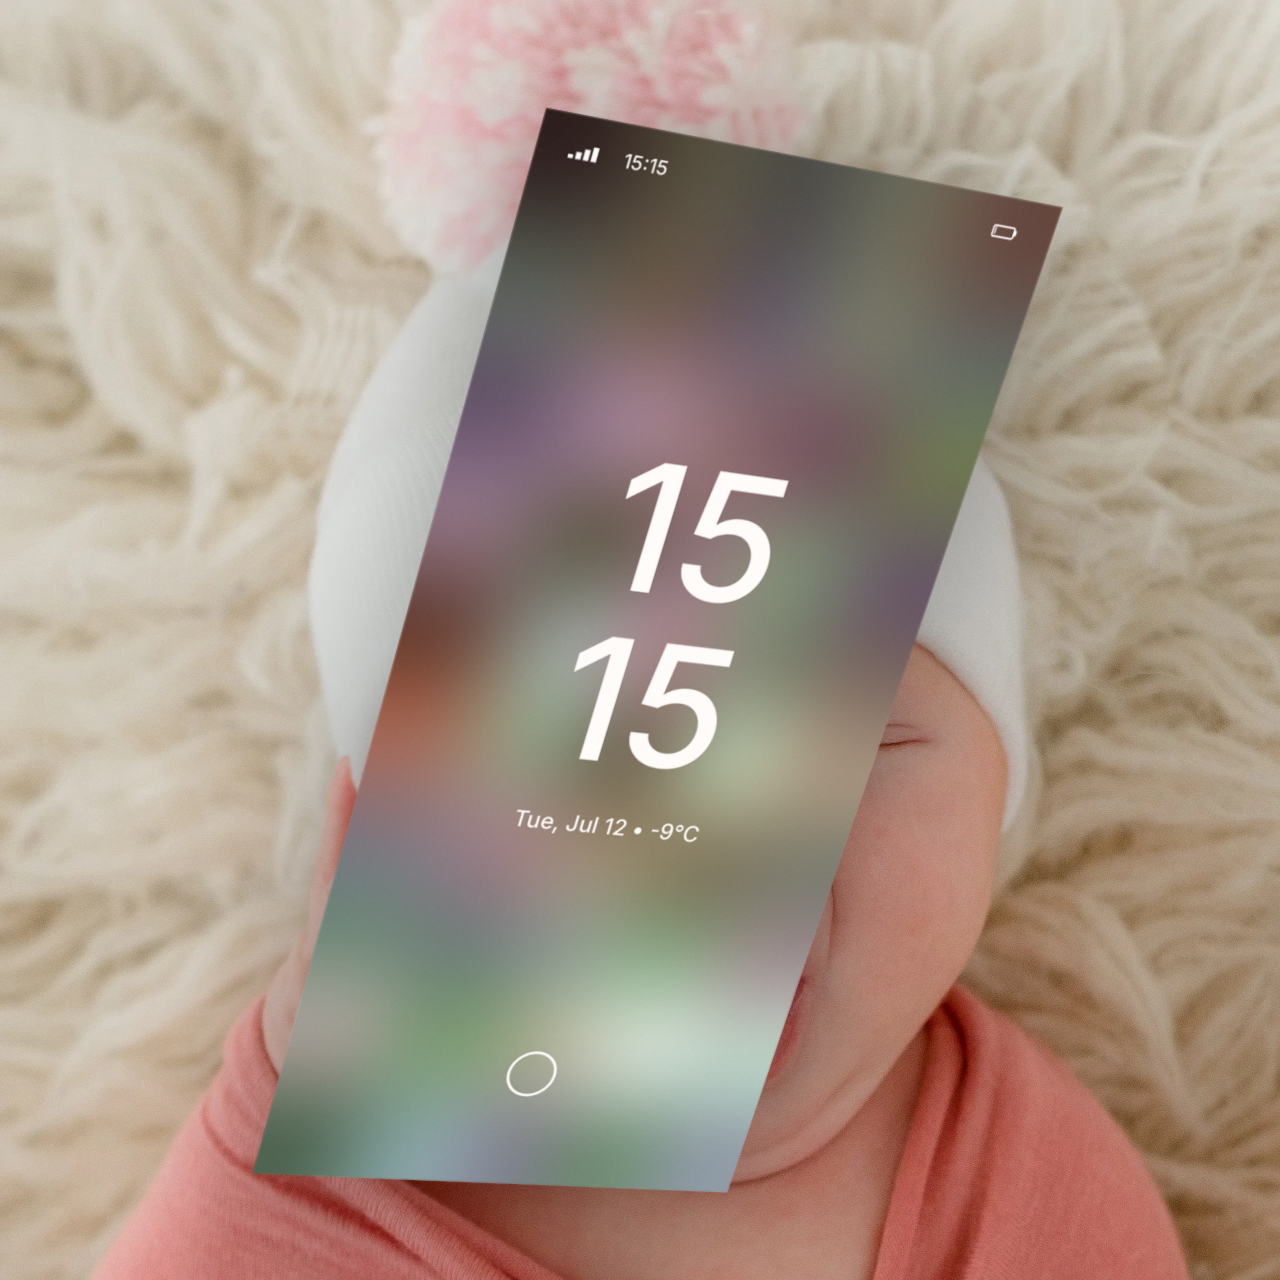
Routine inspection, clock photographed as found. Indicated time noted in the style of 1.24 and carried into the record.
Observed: 15.15
